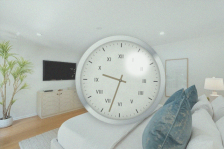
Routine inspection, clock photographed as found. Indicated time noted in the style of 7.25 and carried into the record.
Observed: 9.33
